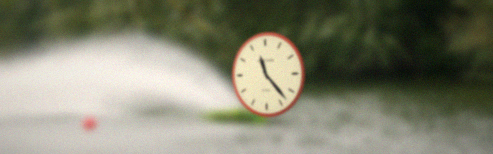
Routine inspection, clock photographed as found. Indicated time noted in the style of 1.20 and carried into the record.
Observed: 11.23
